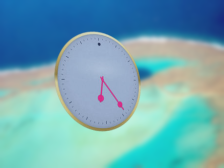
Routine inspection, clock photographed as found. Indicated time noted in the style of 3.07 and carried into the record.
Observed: 6.24
